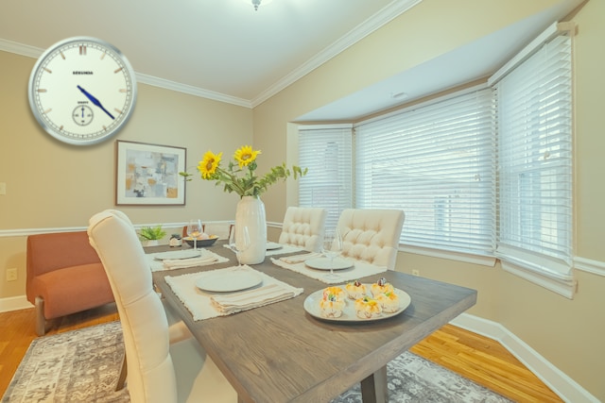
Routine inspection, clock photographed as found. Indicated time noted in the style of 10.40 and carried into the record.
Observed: 4.22
